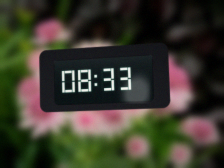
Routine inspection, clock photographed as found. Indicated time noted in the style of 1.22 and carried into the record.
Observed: 8.33
